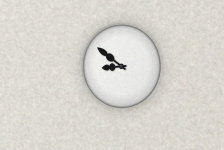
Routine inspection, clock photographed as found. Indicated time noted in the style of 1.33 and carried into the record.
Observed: 8.51
